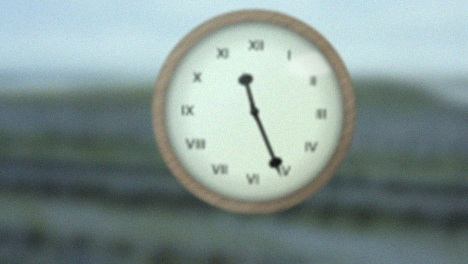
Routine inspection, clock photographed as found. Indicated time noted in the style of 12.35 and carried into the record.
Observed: 11.26
